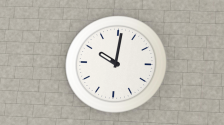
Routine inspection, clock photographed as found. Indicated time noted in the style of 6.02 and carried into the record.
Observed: 10.01
